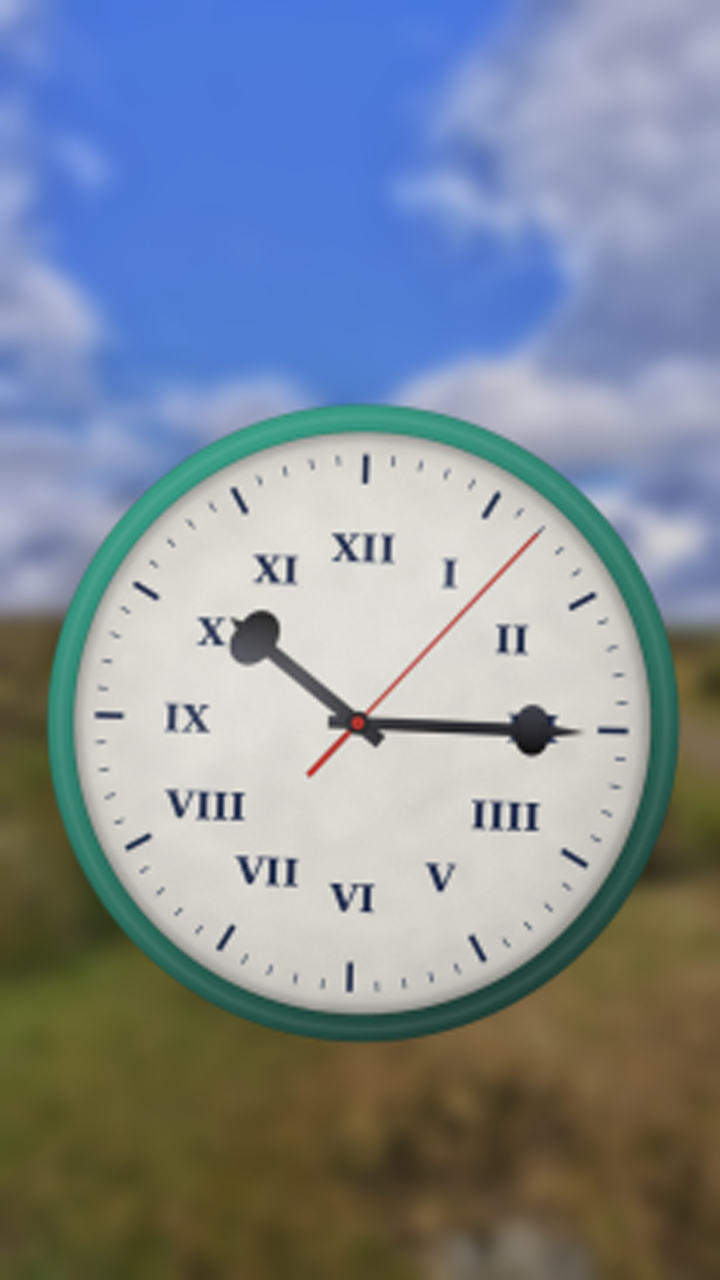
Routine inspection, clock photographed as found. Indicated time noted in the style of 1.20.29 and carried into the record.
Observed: 10.15.07
